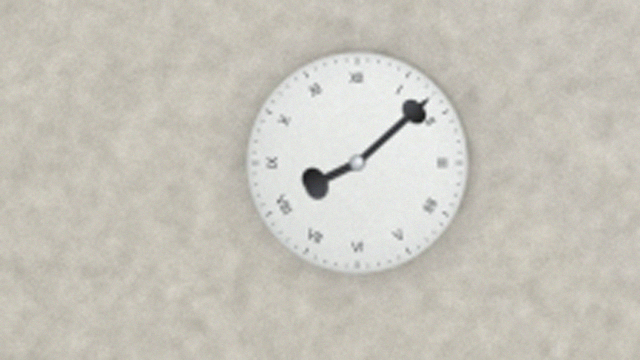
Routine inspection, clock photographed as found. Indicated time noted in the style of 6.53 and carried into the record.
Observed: 8.08
